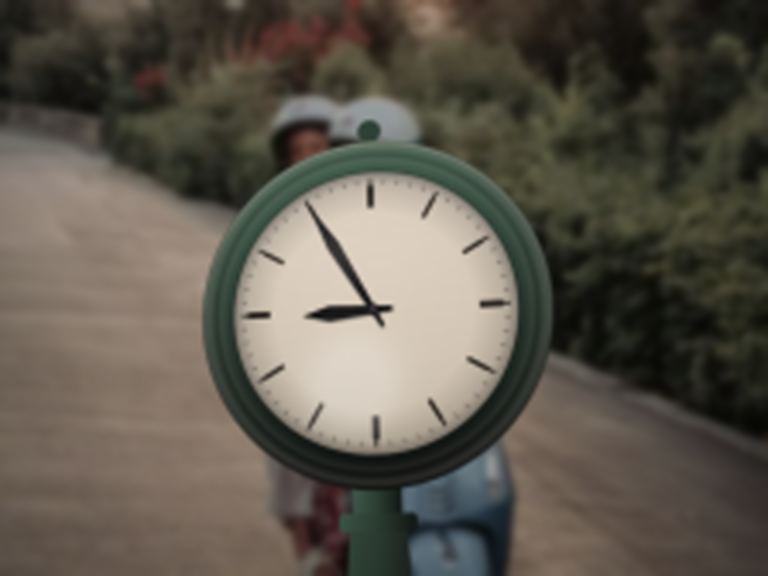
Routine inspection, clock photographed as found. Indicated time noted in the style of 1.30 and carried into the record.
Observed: 8.55
